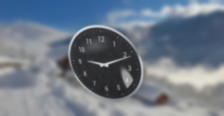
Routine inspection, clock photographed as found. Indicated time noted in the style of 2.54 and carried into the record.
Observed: 9.11
